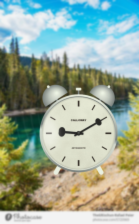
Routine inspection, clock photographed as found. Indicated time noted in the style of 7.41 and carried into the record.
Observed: 9.10
